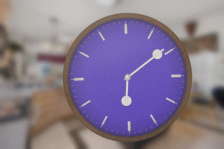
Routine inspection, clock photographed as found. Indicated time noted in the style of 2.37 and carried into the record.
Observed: 6.09
